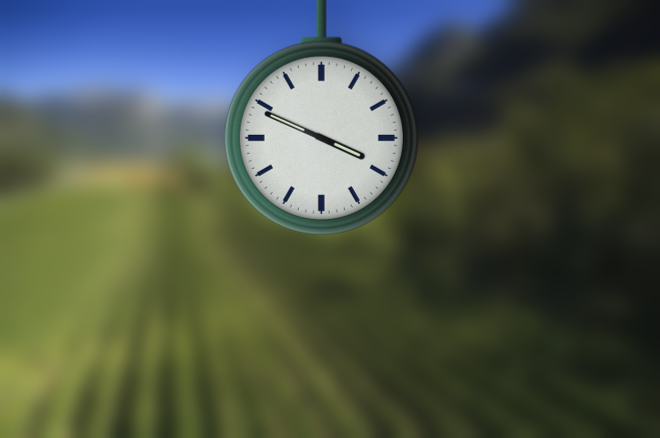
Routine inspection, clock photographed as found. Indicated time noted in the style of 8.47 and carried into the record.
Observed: 3.49
